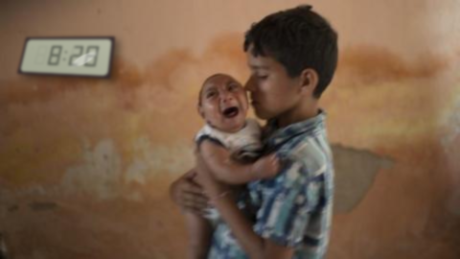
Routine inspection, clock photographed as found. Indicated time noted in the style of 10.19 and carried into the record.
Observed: 8.28
